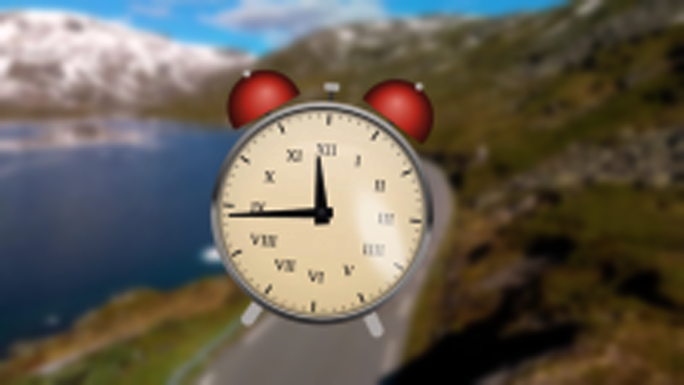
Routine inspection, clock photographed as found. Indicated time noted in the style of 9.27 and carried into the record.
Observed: 11.44
